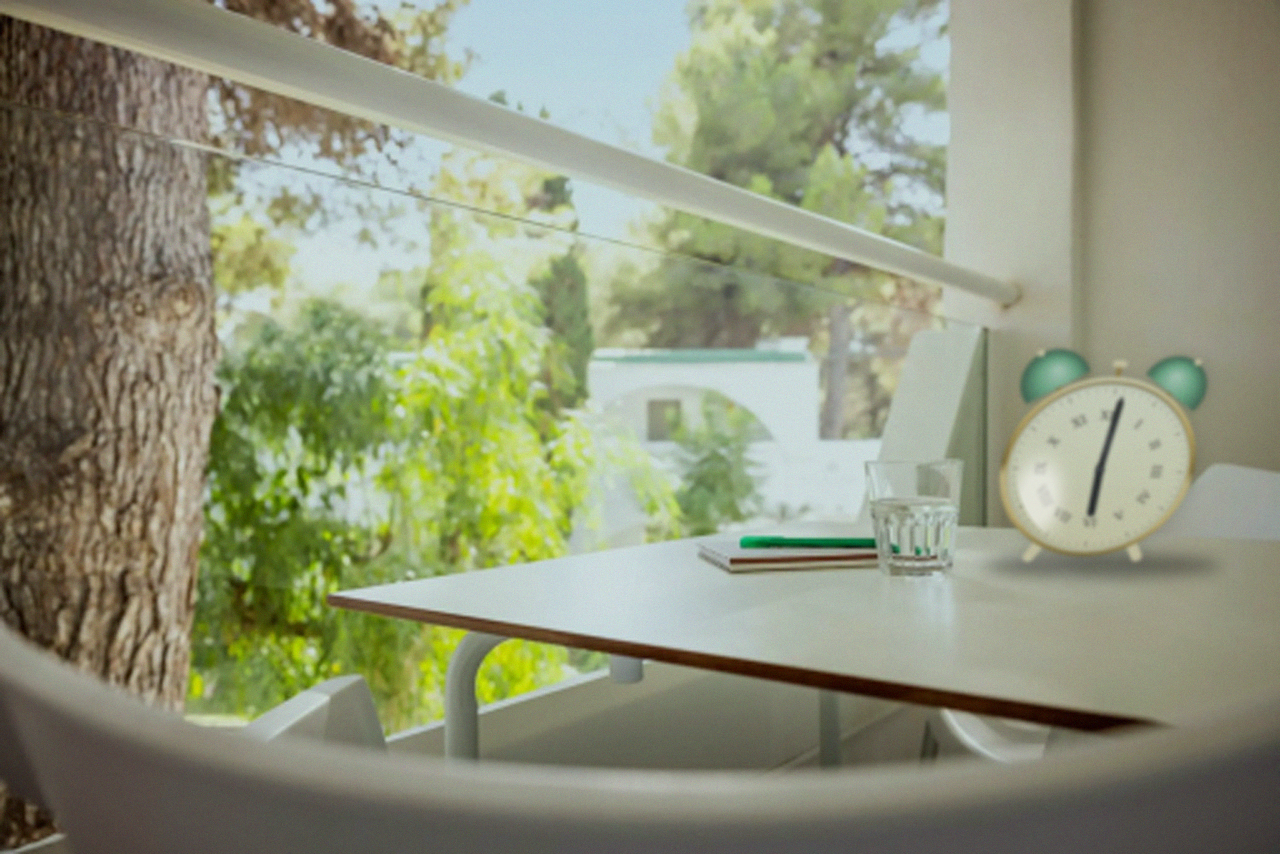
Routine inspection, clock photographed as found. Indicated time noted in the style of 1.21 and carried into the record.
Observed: 6.01
